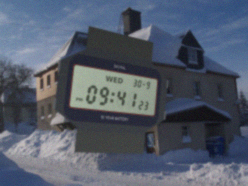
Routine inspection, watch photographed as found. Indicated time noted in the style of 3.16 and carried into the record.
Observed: 9.41
